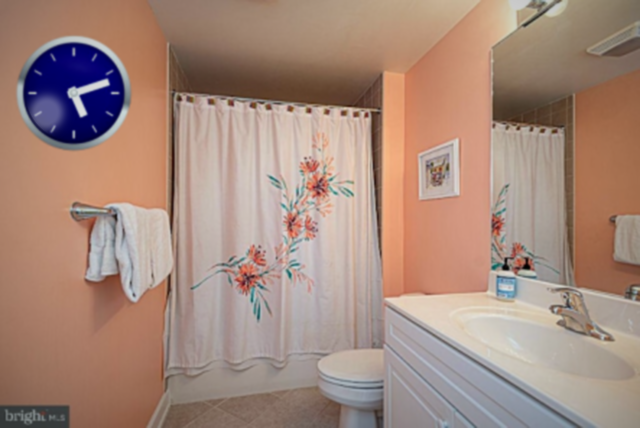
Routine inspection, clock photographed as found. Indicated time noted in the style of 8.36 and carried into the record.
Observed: 5.12
